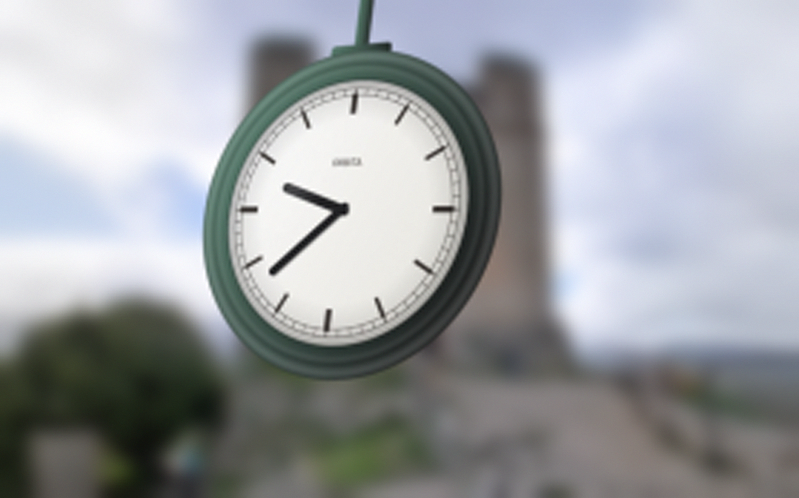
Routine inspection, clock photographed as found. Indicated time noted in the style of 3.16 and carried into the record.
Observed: 9.38
